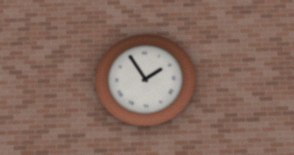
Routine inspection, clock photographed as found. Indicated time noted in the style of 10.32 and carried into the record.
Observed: 1.55
